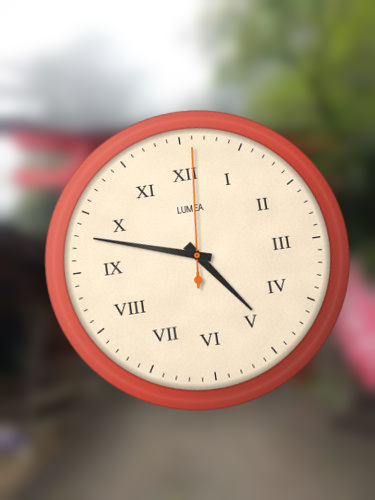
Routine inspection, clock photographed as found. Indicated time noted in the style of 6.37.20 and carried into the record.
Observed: 4.48.01
